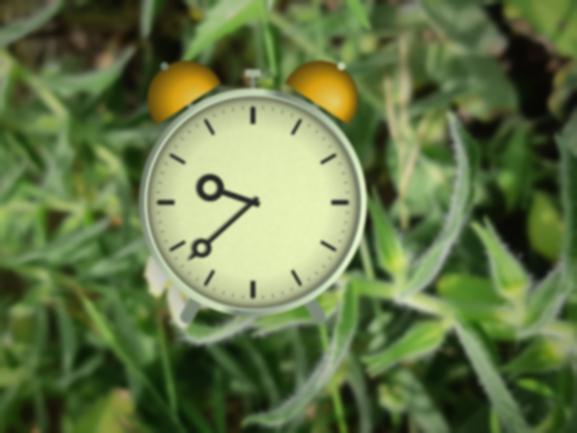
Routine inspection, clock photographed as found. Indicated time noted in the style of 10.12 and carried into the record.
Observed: 9.38
